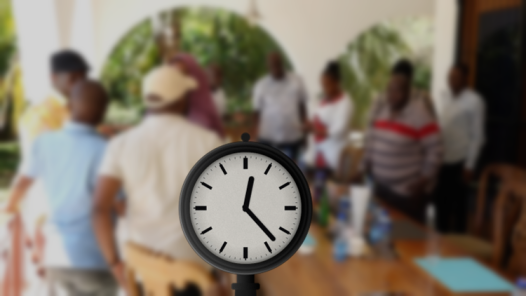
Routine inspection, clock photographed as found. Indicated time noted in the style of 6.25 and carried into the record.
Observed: 12.23
